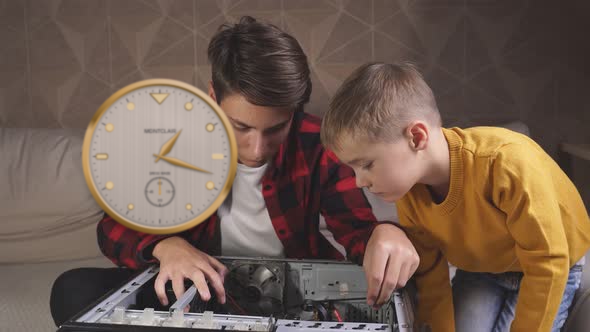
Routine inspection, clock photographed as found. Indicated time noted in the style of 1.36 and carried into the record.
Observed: 1.18
